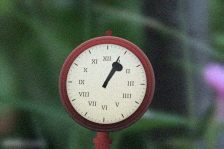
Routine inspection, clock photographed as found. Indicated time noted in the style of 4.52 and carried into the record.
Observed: 1.04
